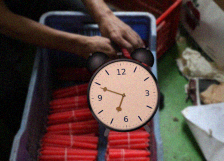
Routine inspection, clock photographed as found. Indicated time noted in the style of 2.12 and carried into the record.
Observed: 6.49
